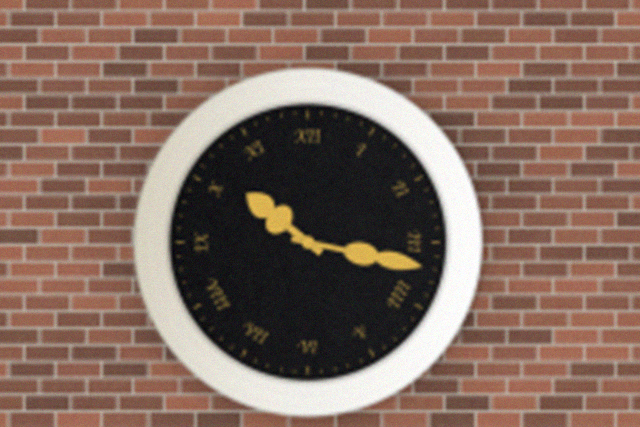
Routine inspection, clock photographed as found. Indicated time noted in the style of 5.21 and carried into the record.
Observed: 10.17
